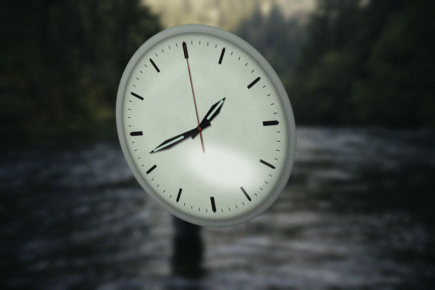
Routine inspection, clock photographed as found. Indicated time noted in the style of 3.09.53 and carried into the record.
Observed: 1.42.00
